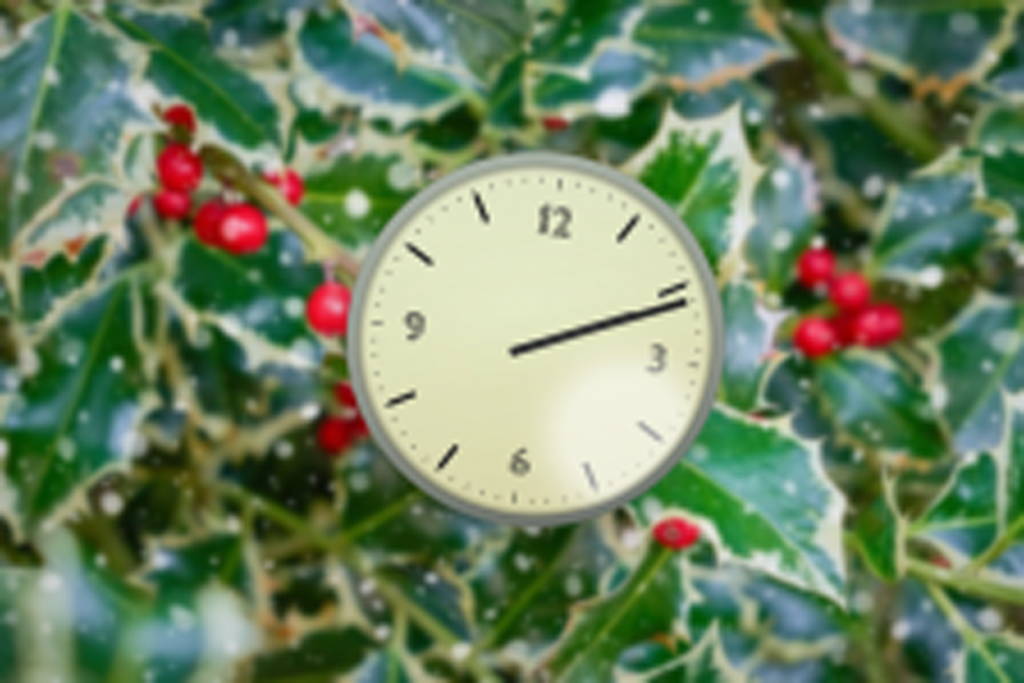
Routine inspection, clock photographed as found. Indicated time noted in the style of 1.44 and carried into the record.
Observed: 2.11
